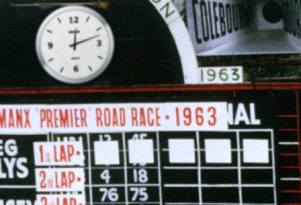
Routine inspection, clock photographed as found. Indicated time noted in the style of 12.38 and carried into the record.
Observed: 12.12
